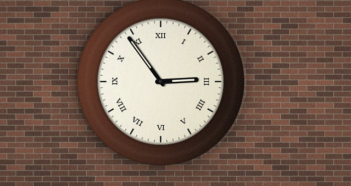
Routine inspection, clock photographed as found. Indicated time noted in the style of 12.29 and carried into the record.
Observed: 2.54
